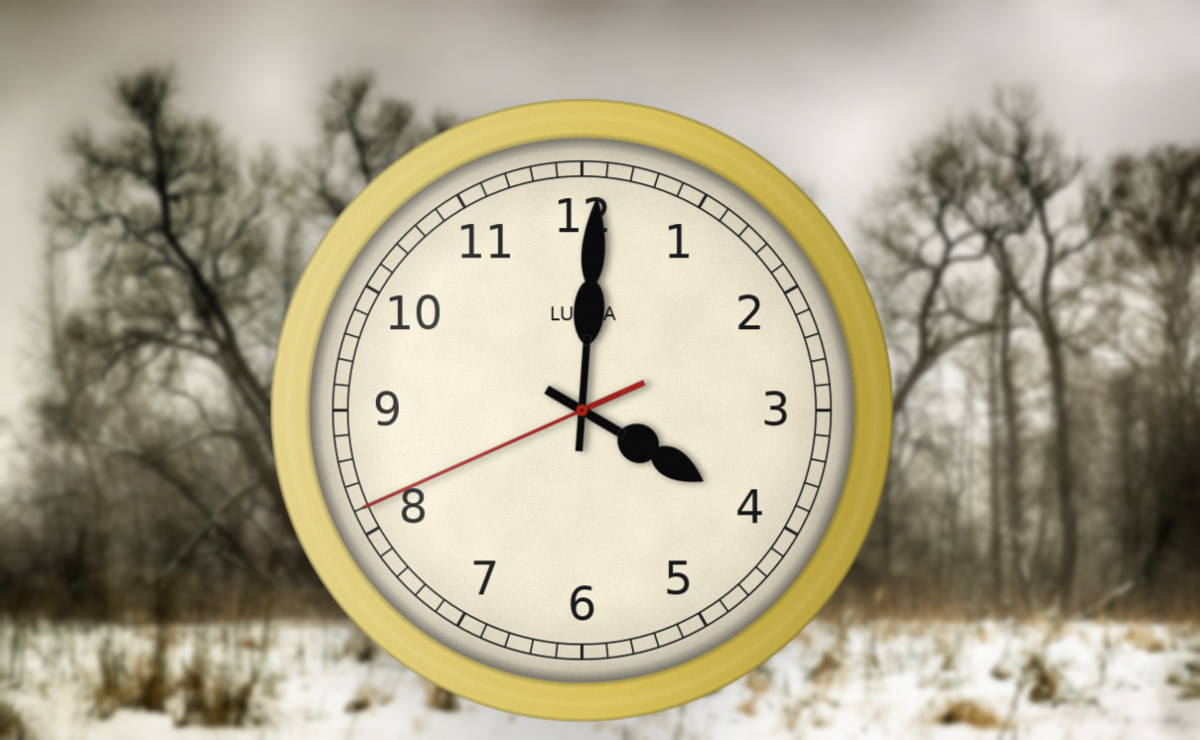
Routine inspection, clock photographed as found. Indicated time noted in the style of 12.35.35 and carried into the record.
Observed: 4.00.41
